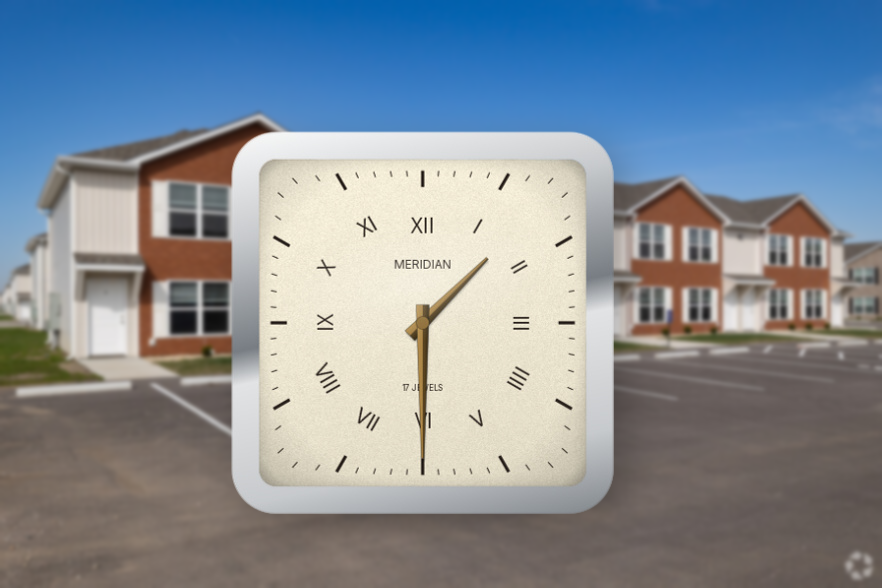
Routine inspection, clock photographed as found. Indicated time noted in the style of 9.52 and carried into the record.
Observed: 1.30
